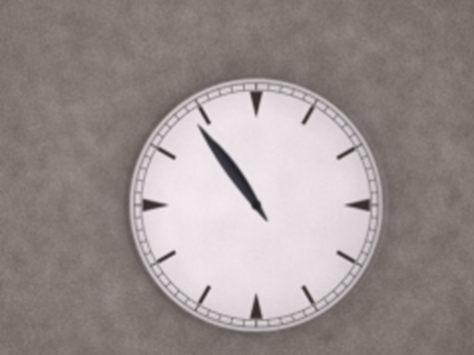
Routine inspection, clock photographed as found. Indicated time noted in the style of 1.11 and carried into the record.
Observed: 10.54
